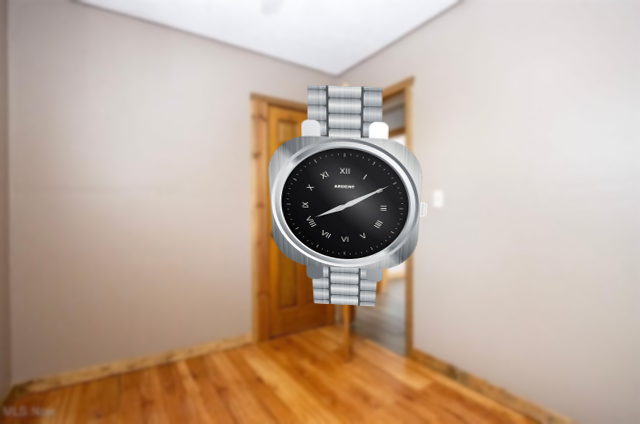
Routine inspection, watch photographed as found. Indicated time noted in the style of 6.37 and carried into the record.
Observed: 8.10
